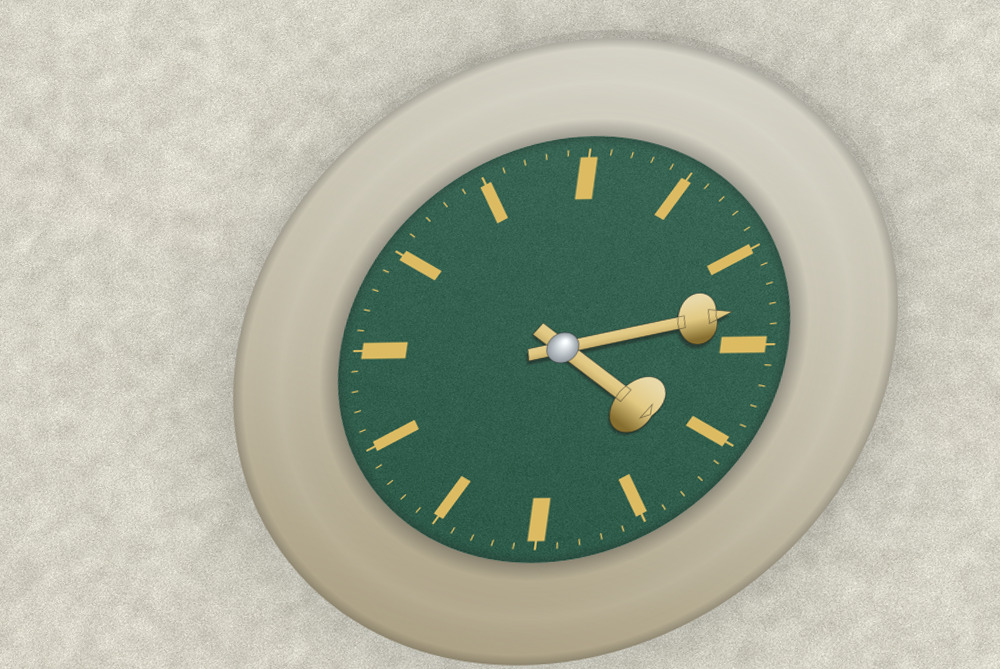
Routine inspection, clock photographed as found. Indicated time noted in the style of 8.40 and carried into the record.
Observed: 4.13
